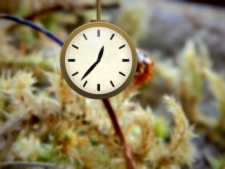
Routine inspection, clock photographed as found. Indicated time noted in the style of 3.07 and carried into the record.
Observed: 12.37
